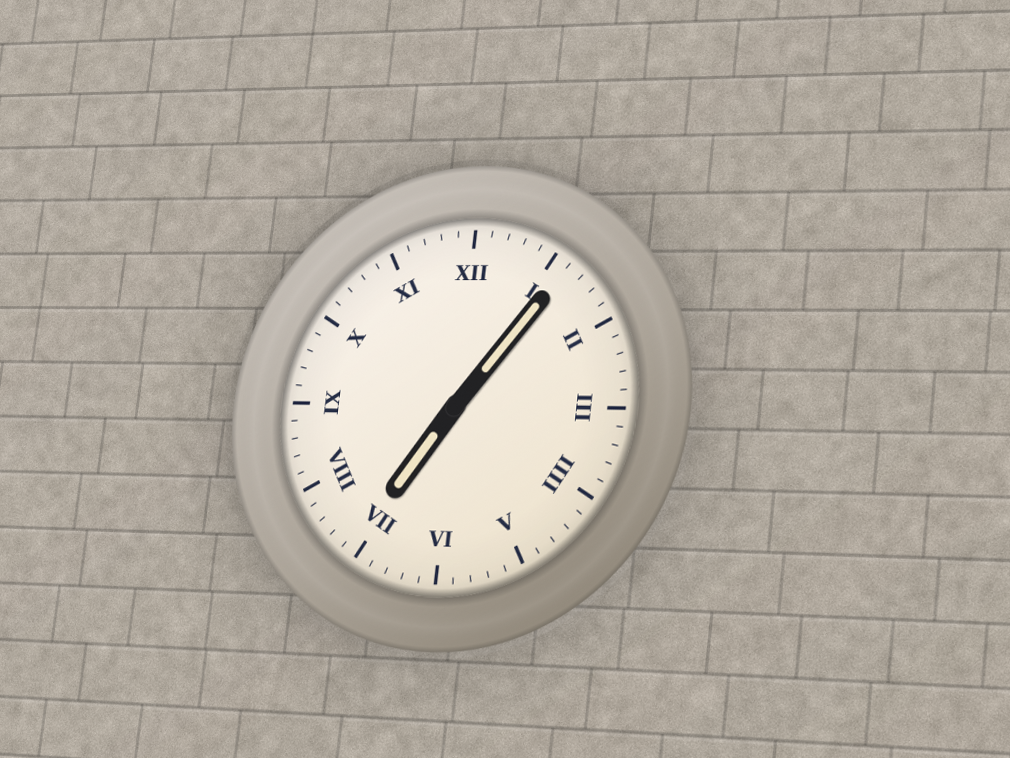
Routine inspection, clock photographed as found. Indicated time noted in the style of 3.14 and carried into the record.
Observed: 7.06
